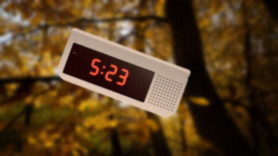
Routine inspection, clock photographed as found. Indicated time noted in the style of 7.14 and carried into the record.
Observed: 5.23
